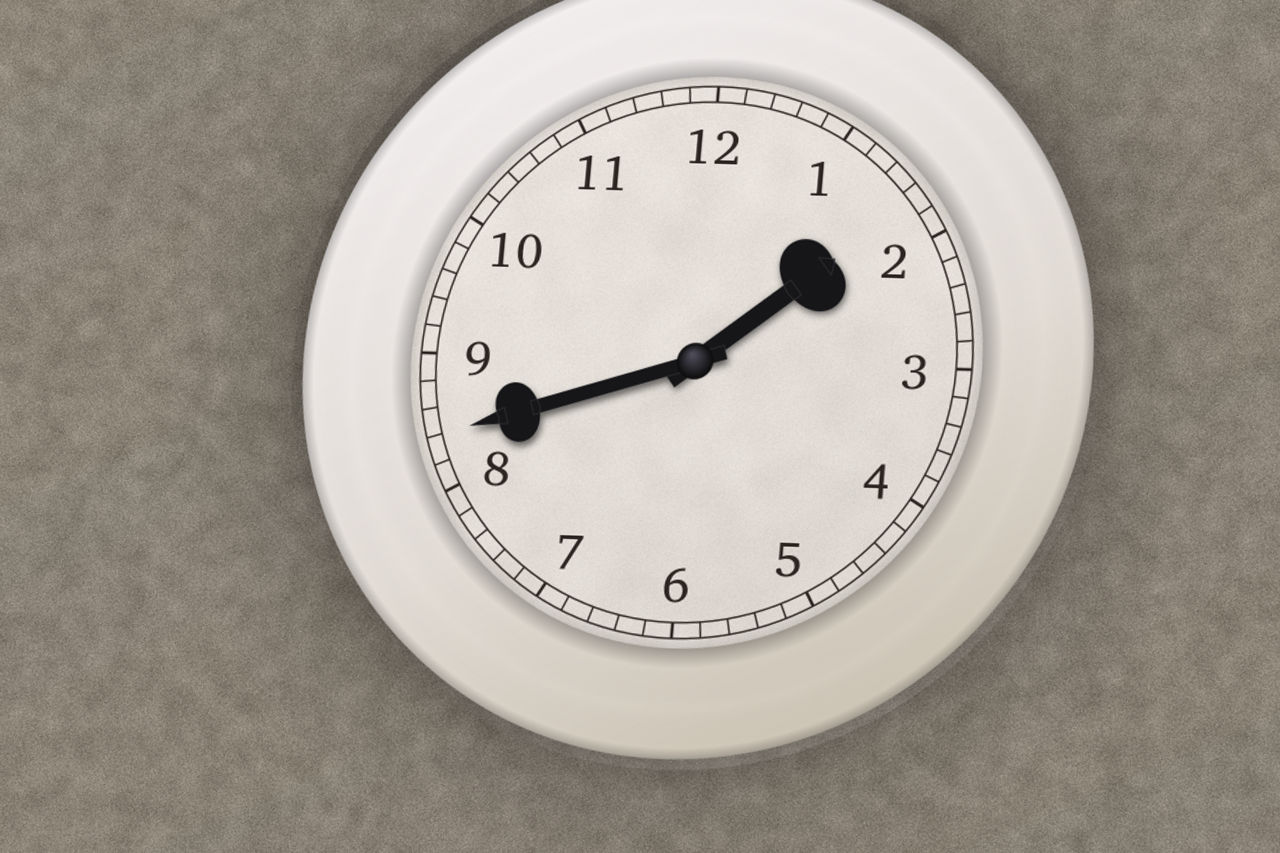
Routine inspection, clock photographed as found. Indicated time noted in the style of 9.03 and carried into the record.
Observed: 1.42
